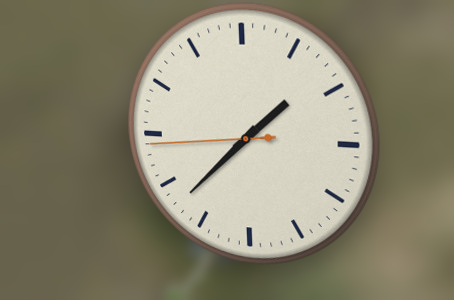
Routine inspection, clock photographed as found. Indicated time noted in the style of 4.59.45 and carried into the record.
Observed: 1.37.44
